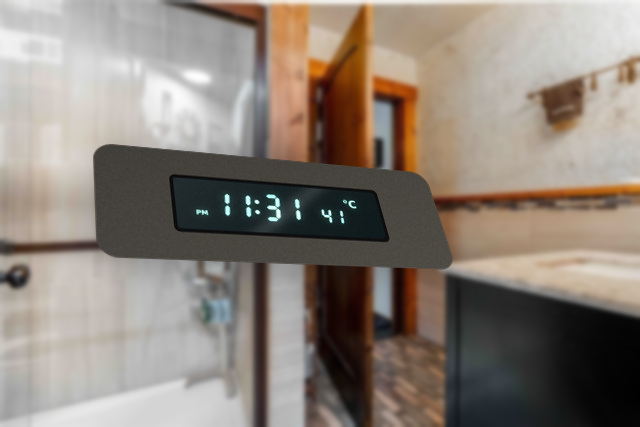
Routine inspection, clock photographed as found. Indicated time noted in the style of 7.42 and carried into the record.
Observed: 11.31
